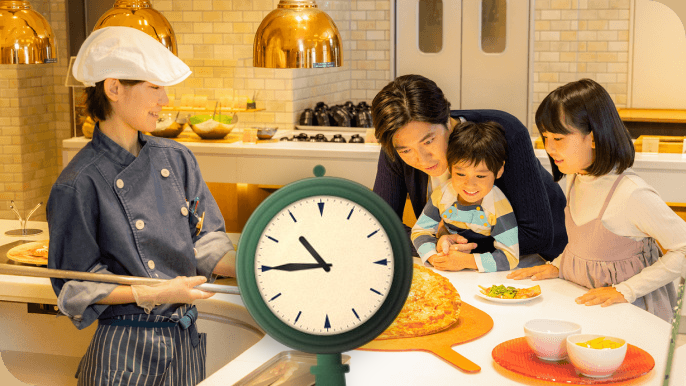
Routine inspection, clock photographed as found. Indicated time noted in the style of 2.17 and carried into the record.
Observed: 10.45
